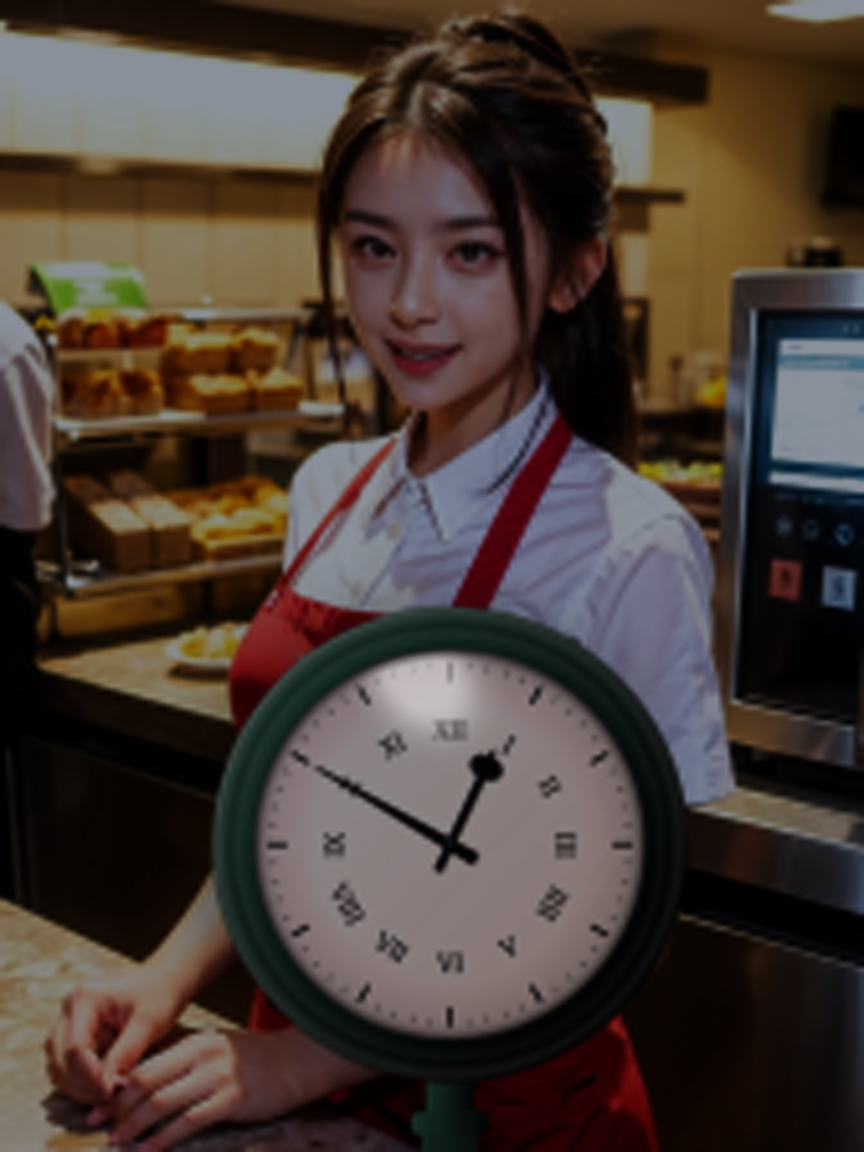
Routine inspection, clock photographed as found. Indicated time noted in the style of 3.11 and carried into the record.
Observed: 12.50
